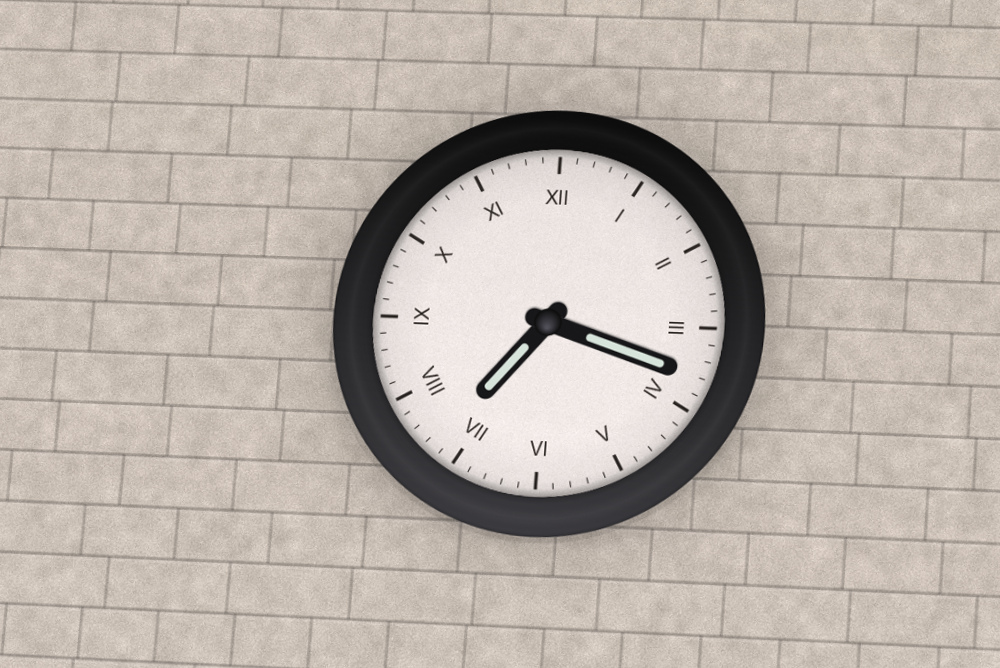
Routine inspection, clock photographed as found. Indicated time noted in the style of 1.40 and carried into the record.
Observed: 7.18
